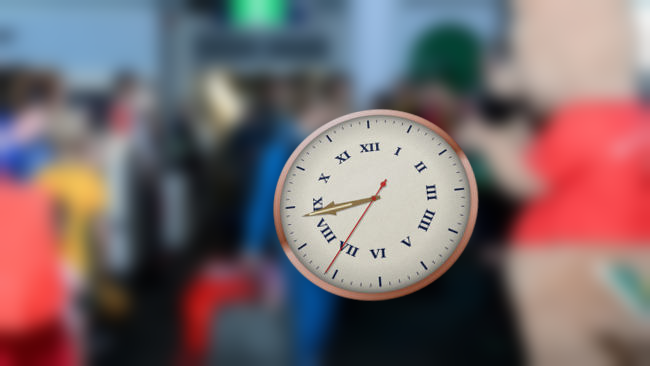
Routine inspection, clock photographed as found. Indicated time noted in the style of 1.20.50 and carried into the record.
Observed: 8.43.36
